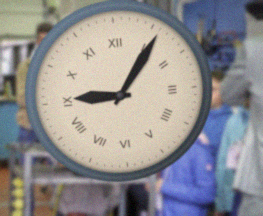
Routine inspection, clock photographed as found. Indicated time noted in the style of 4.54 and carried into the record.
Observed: 9.06
